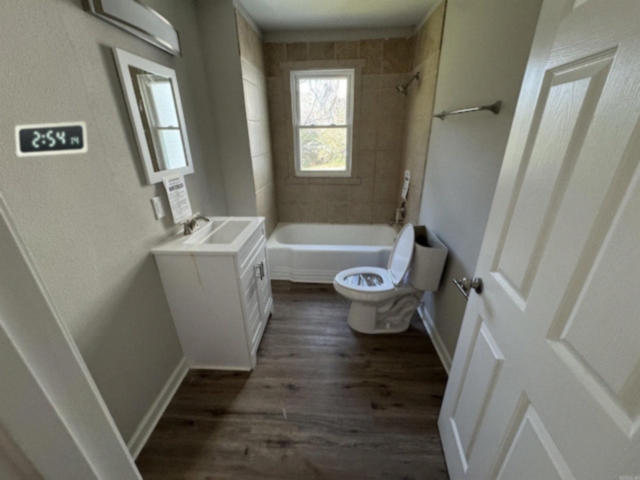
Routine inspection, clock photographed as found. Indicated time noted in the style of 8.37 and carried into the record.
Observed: 2.54
